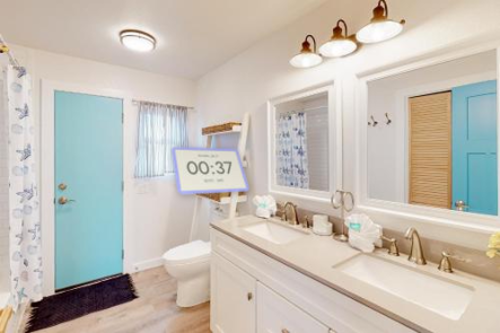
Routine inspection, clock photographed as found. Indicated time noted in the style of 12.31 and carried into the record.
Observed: 0.37
